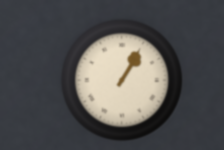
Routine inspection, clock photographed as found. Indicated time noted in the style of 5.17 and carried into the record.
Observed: 1.05
